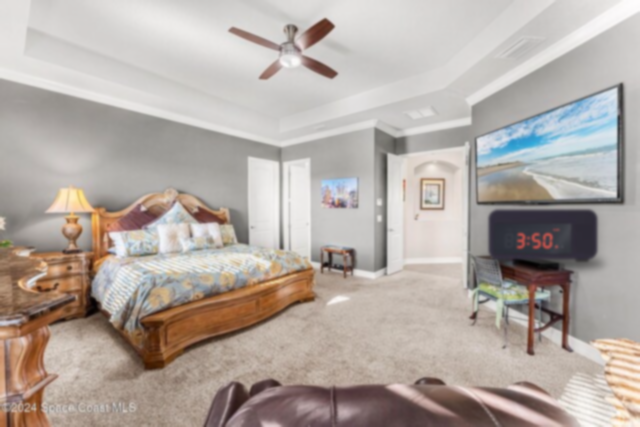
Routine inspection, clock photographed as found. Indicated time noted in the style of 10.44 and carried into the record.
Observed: 3.50
